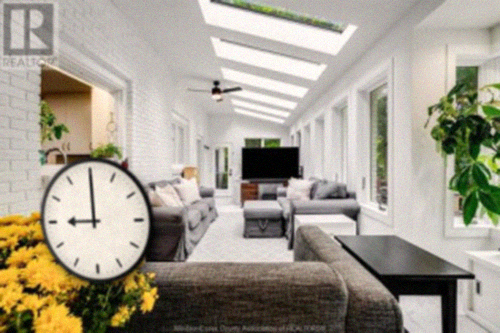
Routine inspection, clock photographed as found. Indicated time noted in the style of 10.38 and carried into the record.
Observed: 9.00
